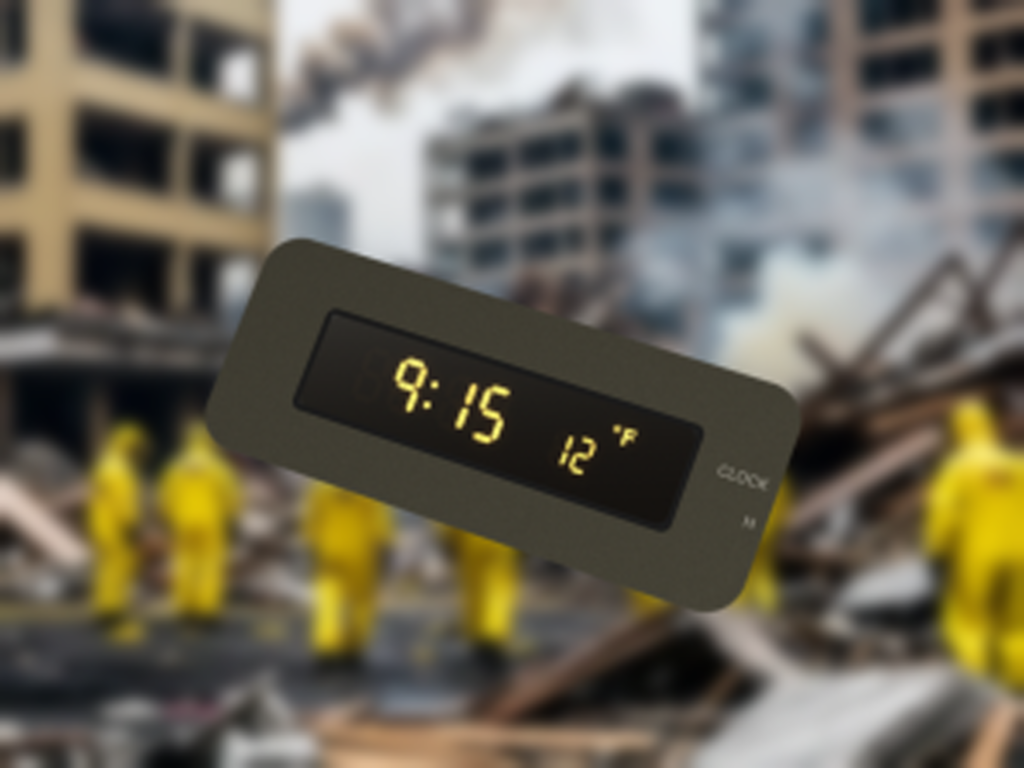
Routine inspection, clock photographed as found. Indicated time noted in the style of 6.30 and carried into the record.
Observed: 9.15
